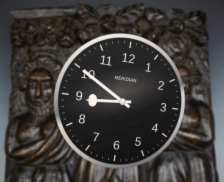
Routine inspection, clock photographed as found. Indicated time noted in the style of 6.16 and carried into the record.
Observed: 8.50
